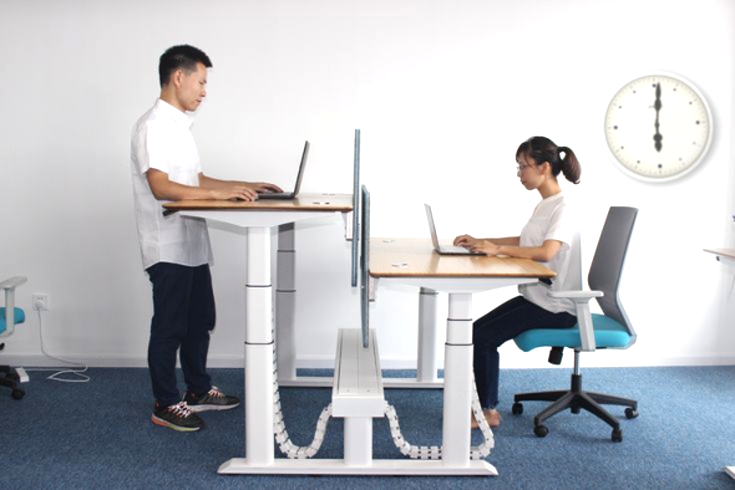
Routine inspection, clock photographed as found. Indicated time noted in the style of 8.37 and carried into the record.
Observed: 6.01
